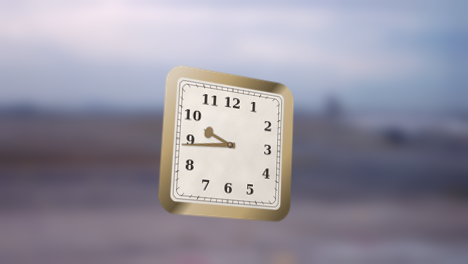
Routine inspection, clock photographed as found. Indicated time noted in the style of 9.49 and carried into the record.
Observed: 9.44
